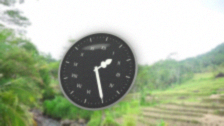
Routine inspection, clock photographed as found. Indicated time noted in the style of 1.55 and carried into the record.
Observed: 1.25
